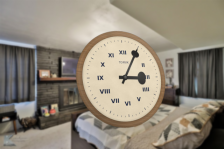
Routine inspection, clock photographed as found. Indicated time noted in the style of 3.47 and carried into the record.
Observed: 3.05
